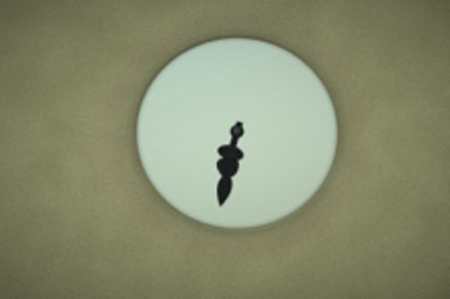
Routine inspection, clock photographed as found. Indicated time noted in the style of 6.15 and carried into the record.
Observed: 6.32
